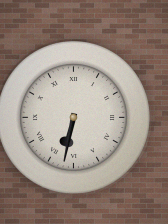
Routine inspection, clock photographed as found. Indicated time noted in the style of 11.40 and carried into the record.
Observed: 6.32
